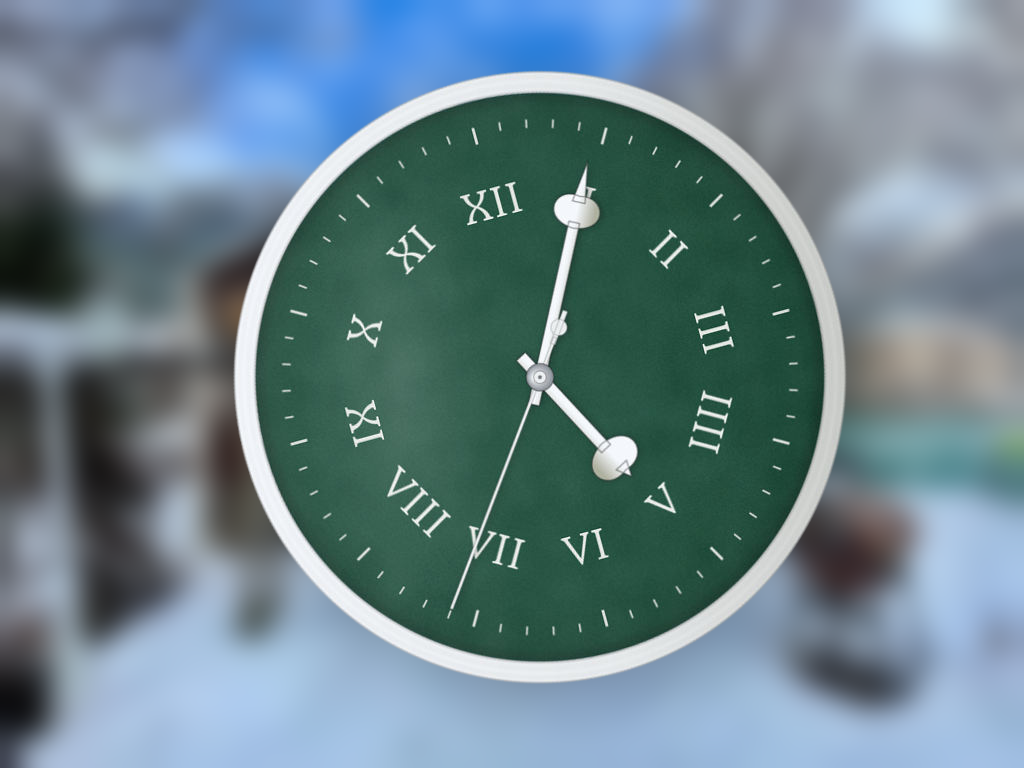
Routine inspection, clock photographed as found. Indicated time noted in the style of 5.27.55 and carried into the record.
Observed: 5.04.36
